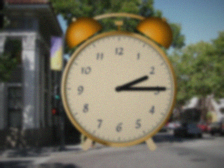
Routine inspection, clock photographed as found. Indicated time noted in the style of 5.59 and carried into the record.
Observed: 2.15
